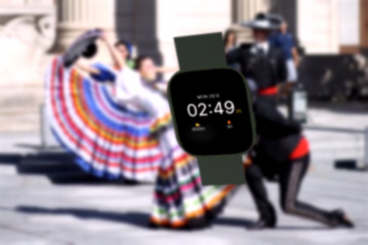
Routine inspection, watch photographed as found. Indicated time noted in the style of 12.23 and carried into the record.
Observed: 2.49
